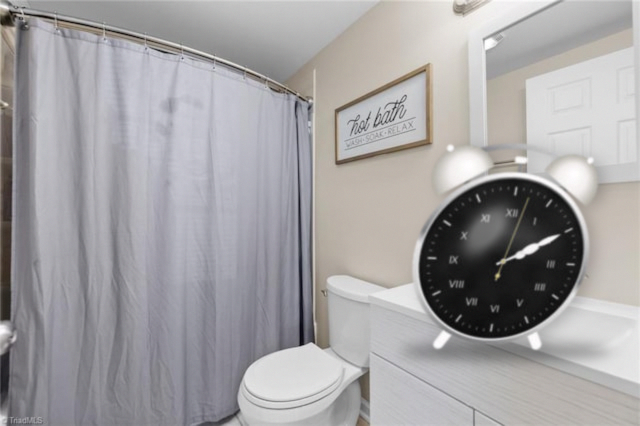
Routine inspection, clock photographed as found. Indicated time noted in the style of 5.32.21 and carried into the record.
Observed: 2.10.02
